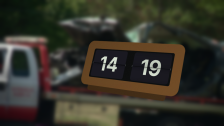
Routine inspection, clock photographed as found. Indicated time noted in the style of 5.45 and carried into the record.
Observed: 14.19
